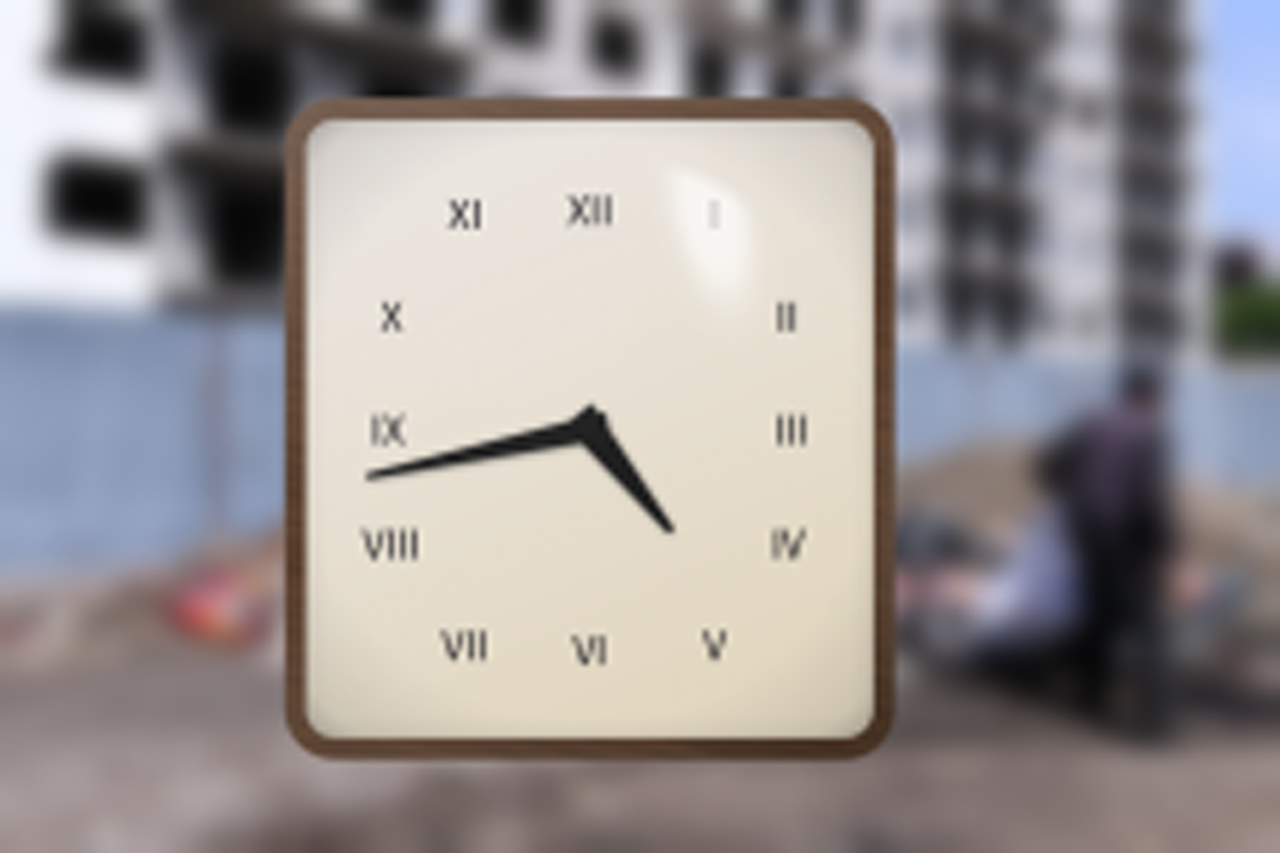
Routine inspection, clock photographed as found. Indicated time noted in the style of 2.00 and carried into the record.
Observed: 4.43
